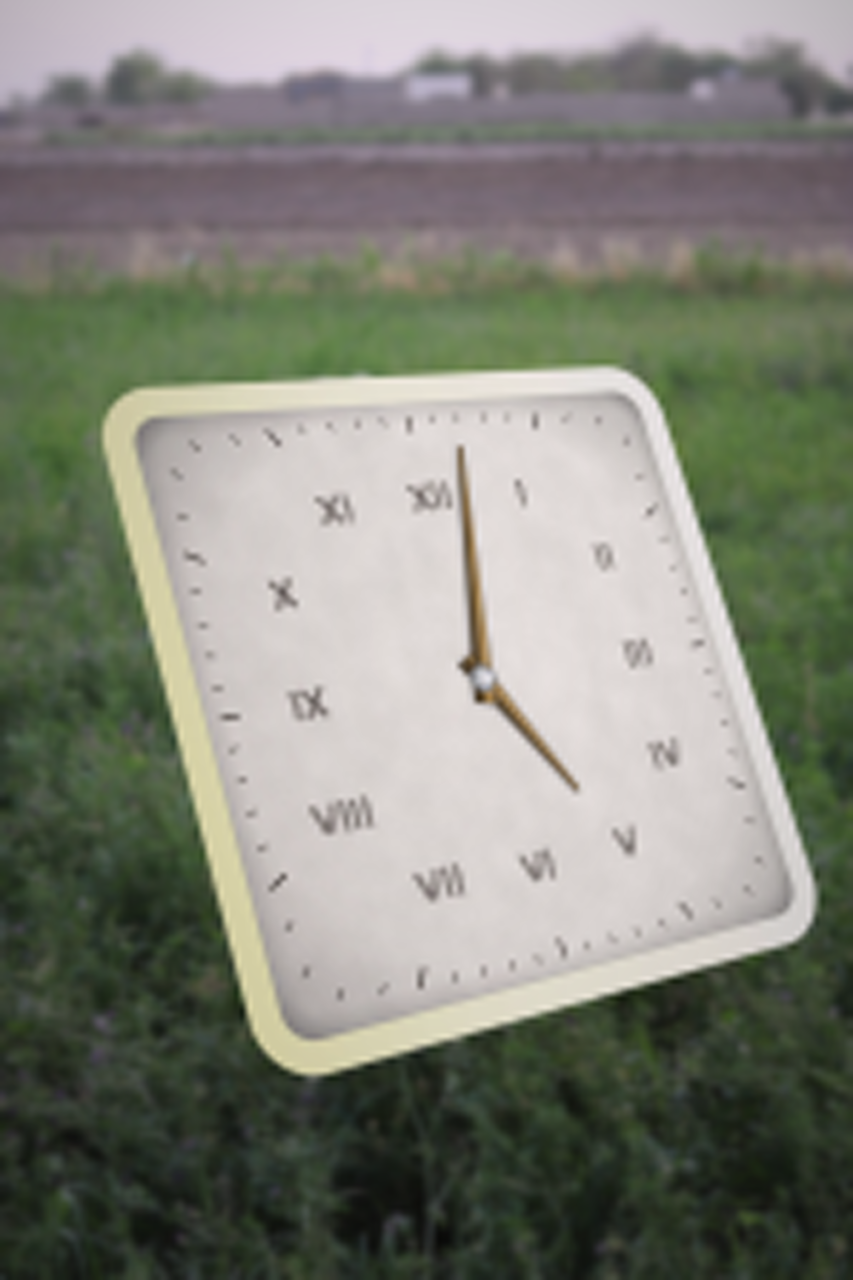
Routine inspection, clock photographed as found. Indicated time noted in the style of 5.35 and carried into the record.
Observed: 5.02
